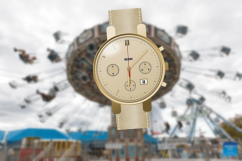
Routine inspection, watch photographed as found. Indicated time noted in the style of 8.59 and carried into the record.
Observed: 6.08
